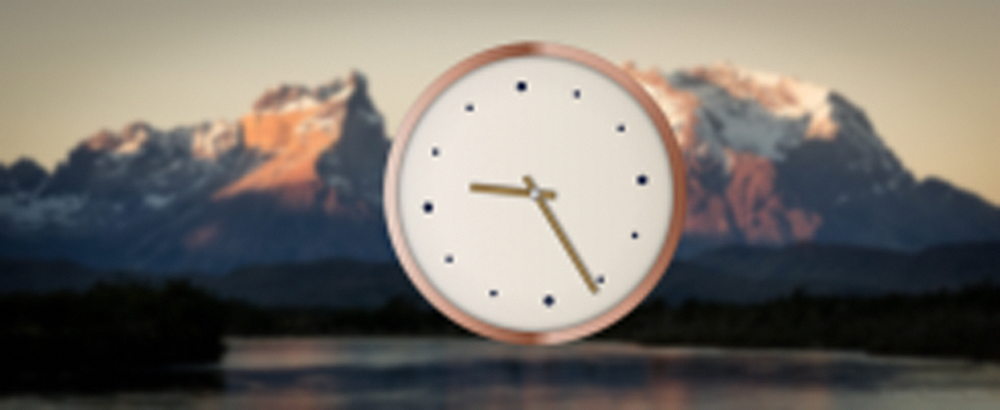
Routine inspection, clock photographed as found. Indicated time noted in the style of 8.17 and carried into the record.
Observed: 9.26
